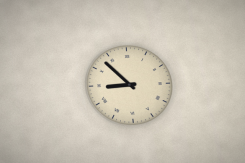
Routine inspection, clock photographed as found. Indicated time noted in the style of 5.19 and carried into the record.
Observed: 8.53
